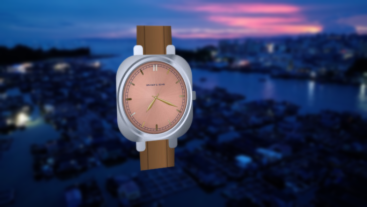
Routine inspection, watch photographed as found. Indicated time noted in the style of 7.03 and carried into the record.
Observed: 7.19
